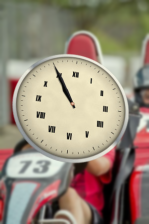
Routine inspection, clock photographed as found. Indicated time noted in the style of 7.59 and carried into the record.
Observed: 10.55
